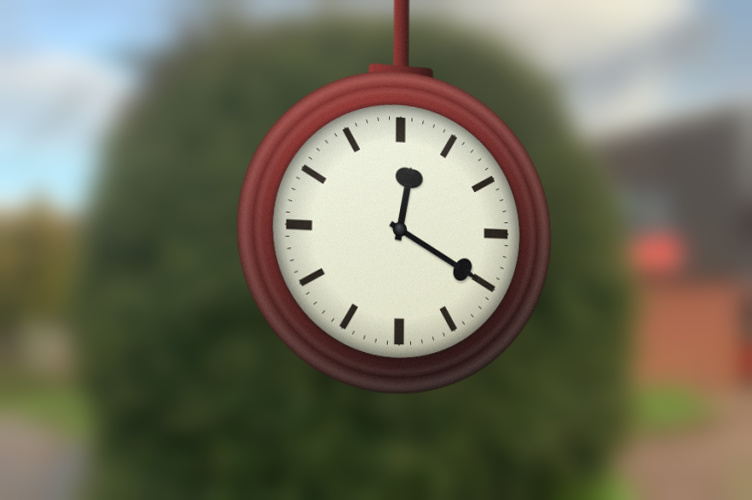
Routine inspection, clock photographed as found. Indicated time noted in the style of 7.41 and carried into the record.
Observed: 12.20
